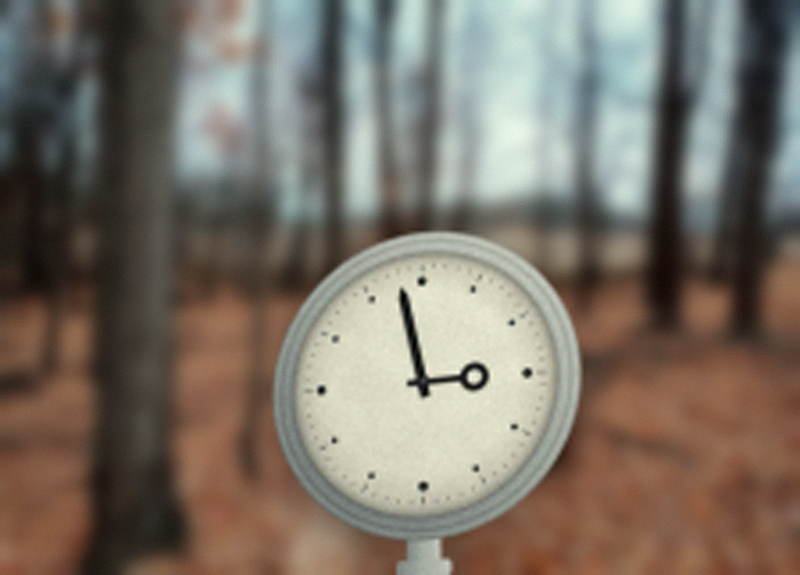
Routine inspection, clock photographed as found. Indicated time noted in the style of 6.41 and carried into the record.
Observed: 2.58
